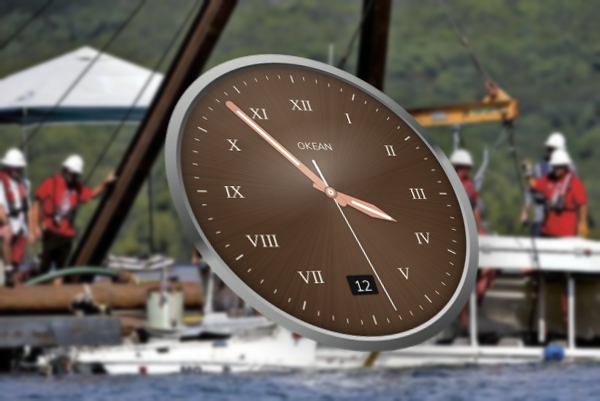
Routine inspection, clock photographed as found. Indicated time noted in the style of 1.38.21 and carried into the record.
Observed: 3.53.28
